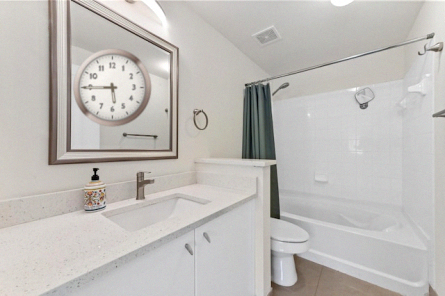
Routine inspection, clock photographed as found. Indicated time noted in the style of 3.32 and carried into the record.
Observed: 5.45
